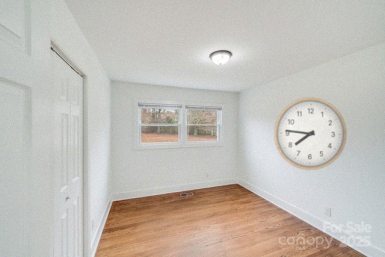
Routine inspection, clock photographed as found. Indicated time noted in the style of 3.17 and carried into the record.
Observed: 7.46
